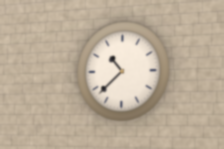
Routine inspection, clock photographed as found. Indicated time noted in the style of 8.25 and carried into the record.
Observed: 10.38
